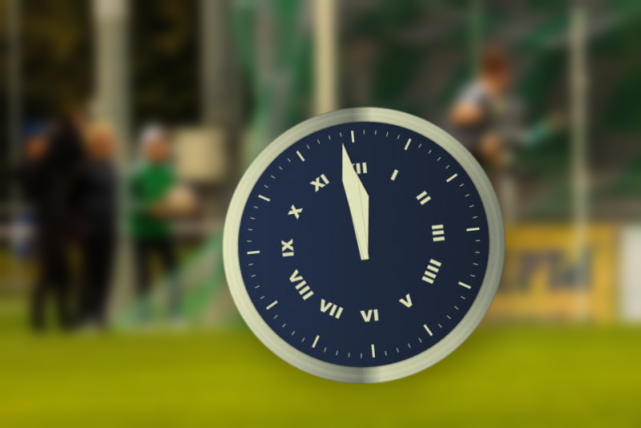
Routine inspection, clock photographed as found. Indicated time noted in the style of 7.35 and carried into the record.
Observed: 11.59
